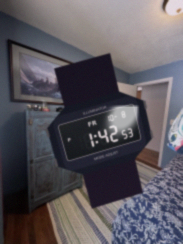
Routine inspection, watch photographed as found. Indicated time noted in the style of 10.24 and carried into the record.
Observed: 1.42
